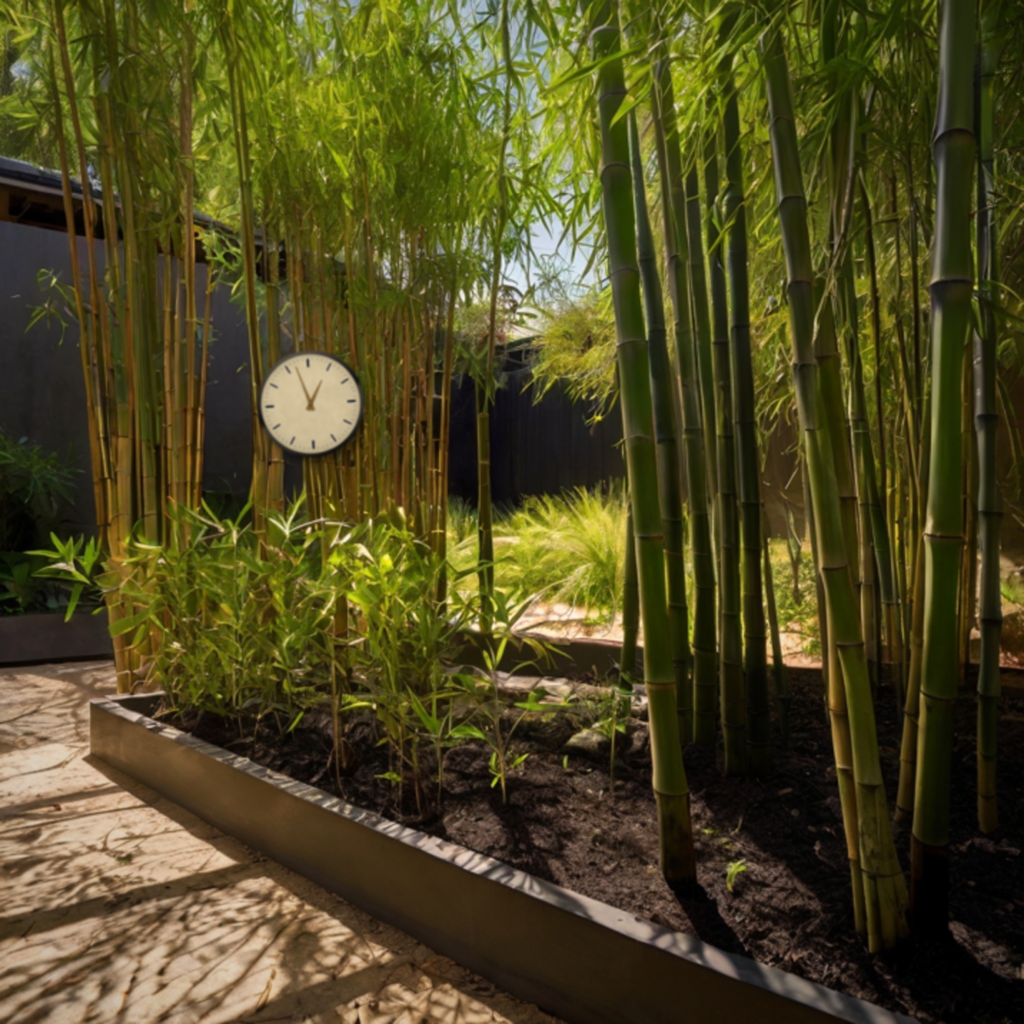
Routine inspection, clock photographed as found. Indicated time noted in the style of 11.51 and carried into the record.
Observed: 12.57
